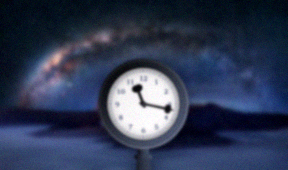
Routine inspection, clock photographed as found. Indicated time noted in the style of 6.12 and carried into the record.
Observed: 11.17
